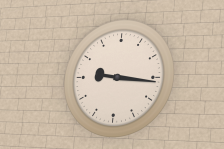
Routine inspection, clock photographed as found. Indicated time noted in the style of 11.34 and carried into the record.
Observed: 9.16
